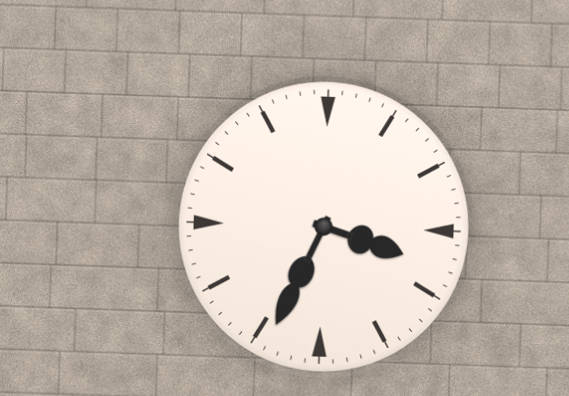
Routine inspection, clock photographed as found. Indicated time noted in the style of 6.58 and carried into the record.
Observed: 3.34
